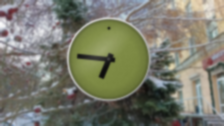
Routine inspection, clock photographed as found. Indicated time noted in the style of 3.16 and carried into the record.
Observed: 6.46
